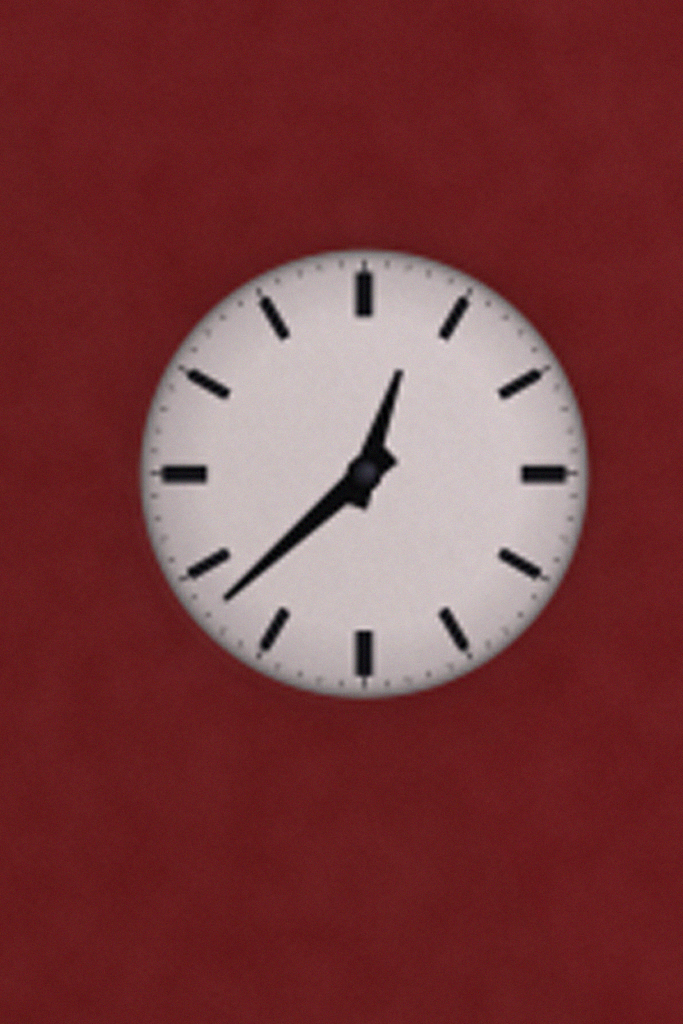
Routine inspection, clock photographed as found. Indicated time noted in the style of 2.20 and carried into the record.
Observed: 12.38
